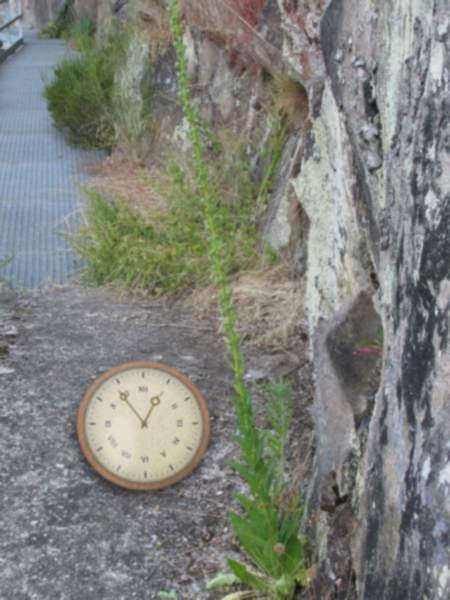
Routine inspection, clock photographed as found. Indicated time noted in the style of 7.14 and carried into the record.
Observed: 12.54
